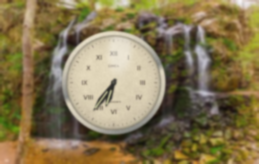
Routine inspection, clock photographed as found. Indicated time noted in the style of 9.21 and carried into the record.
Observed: 6.36
